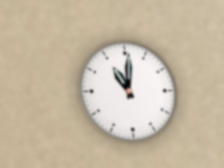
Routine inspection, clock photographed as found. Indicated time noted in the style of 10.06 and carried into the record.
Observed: 11.01
